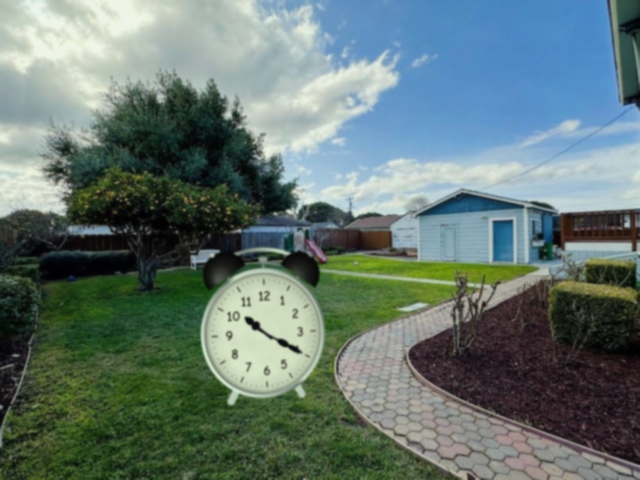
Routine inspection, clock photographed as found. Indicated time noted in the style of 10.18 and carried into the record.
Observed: 10.20
